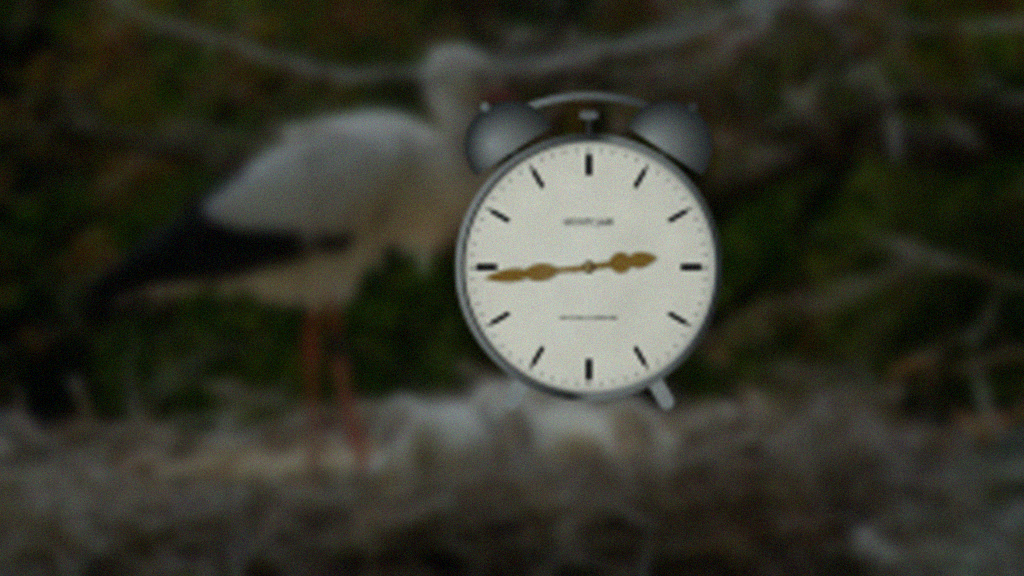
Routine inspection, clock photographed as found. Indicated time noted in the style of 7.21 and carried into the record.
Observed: 2.44
